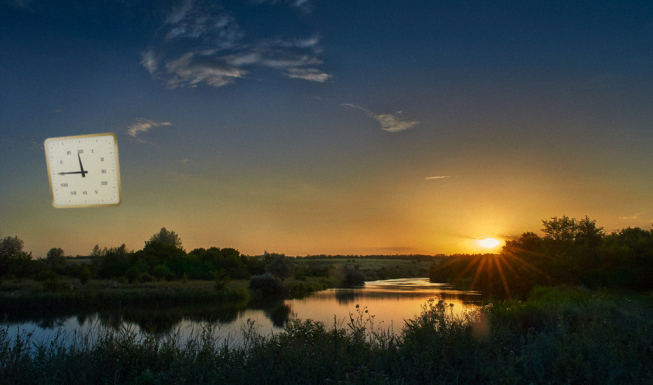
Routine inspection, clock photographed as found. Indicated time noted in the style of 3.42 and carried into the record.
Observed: 11.45
